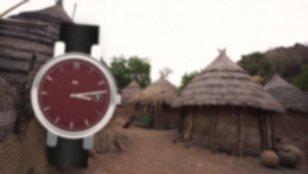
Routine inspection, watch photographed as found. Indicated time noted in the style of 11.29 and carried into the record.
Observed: 3.13
